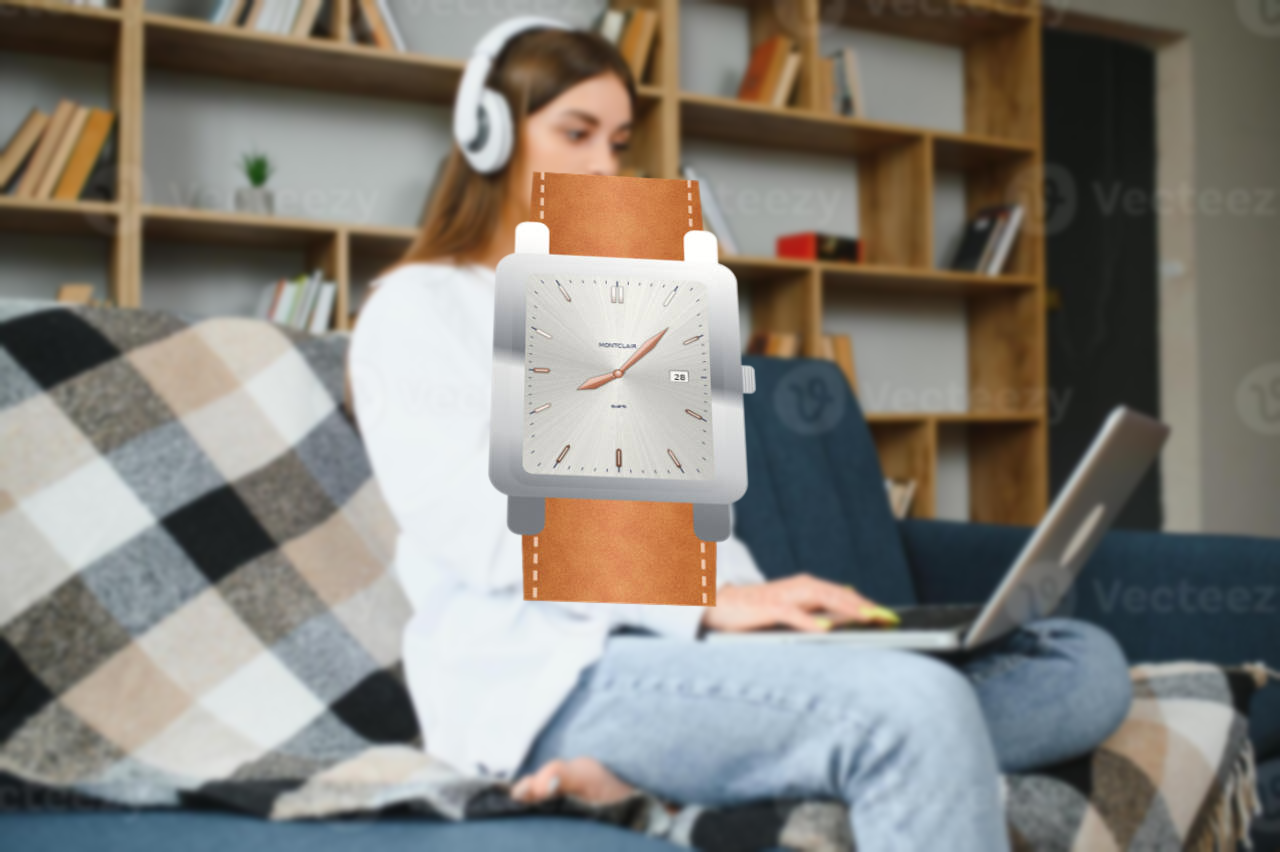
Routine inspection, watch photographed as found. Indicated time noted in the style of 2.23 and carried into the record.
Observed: 8.07
